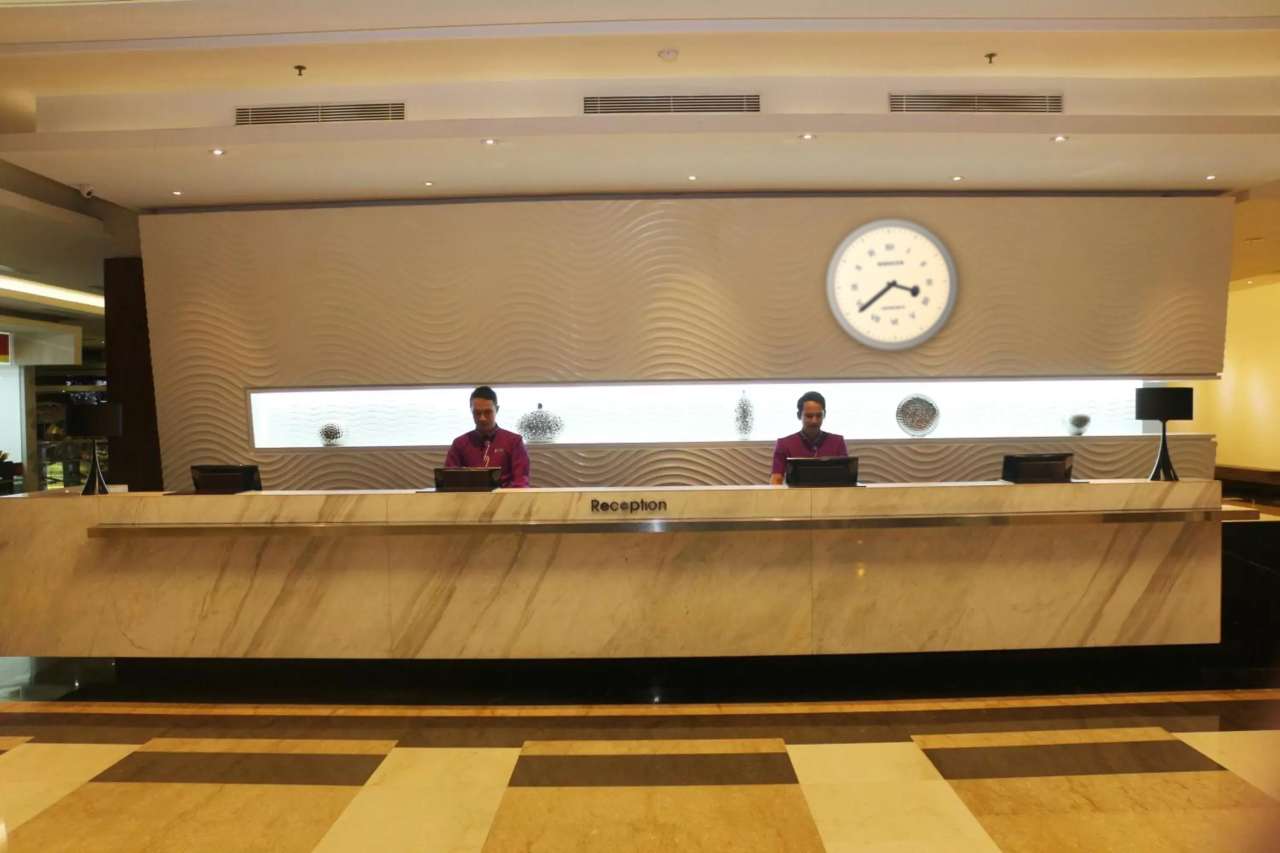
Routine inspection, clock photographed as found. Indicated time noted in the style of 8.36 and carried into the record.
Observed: 3.39
